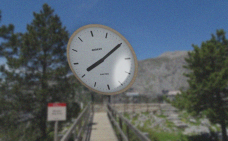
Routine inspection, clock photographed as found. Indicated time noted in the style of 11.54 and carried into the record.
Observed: 8.10
